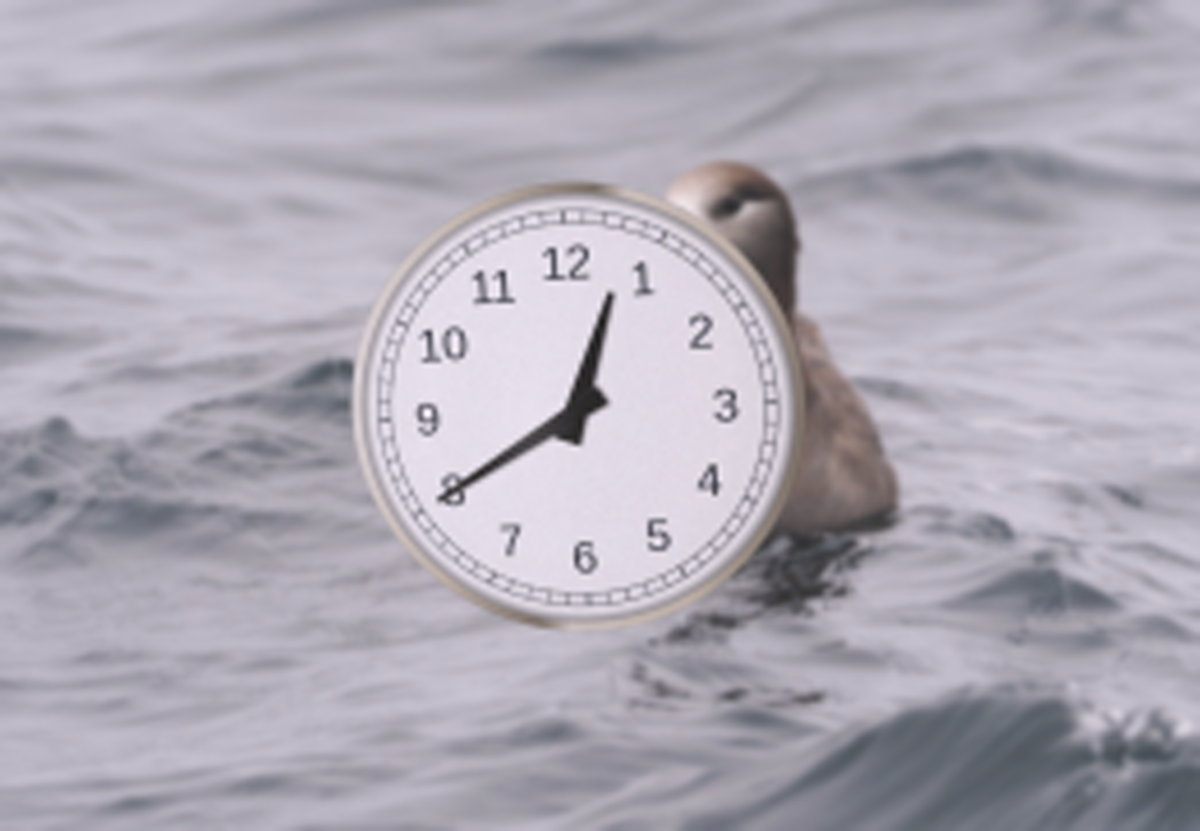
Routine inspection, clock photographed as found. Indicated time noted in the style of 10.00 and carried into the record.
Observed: 12.40
